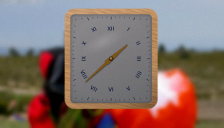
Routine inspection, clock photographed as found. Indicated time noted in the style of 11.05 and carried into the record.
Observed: 1.38
